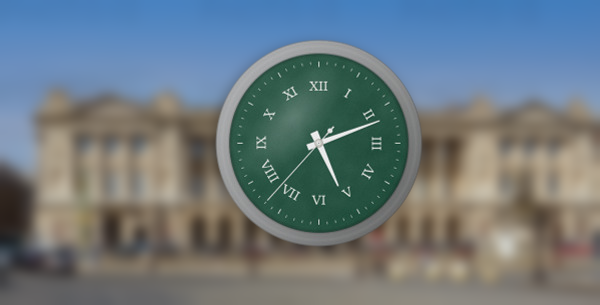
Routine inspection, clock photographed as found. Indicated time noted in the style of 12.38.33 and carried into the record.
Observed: 5.11.37
